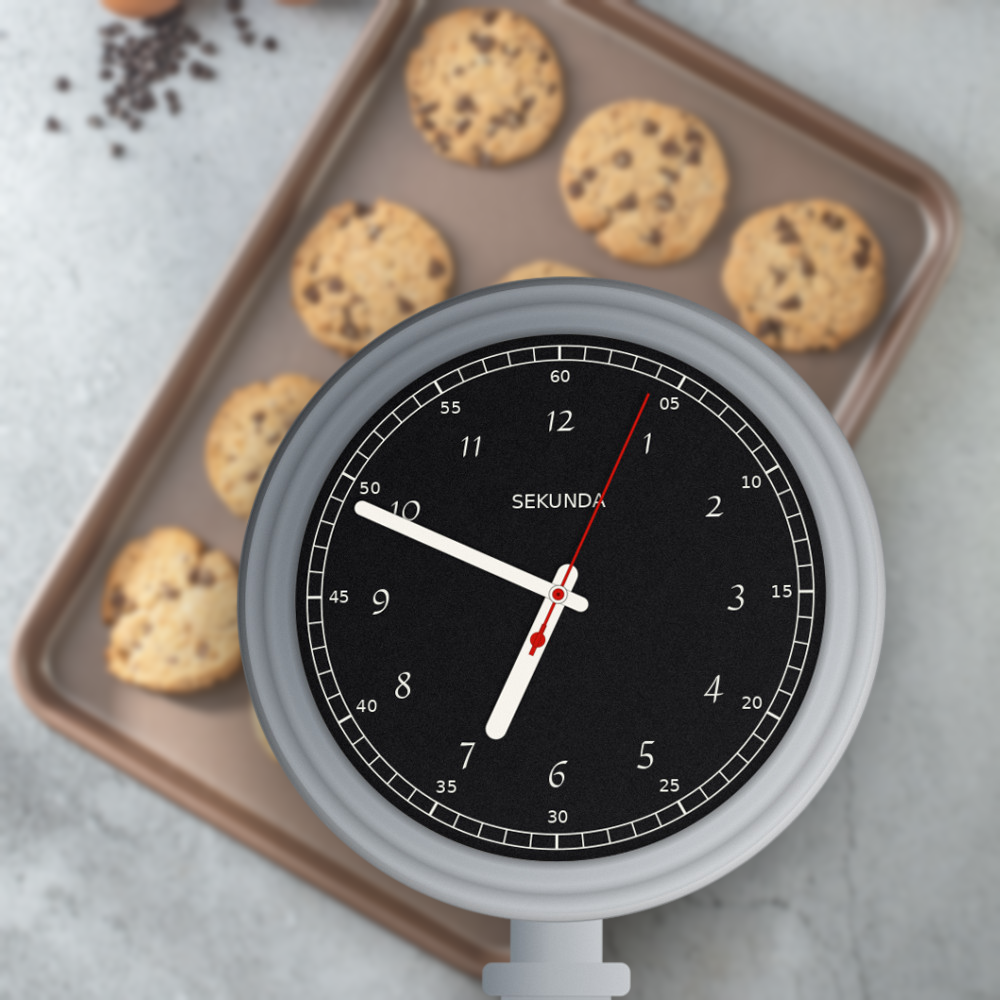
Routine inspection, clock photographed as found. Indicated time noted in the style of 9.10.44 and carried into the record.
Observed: 6.49.04
